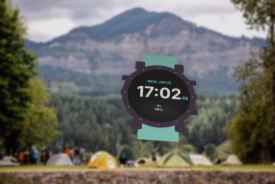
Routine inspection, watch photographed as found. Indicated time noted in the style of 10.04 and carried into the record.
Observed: 17.02
